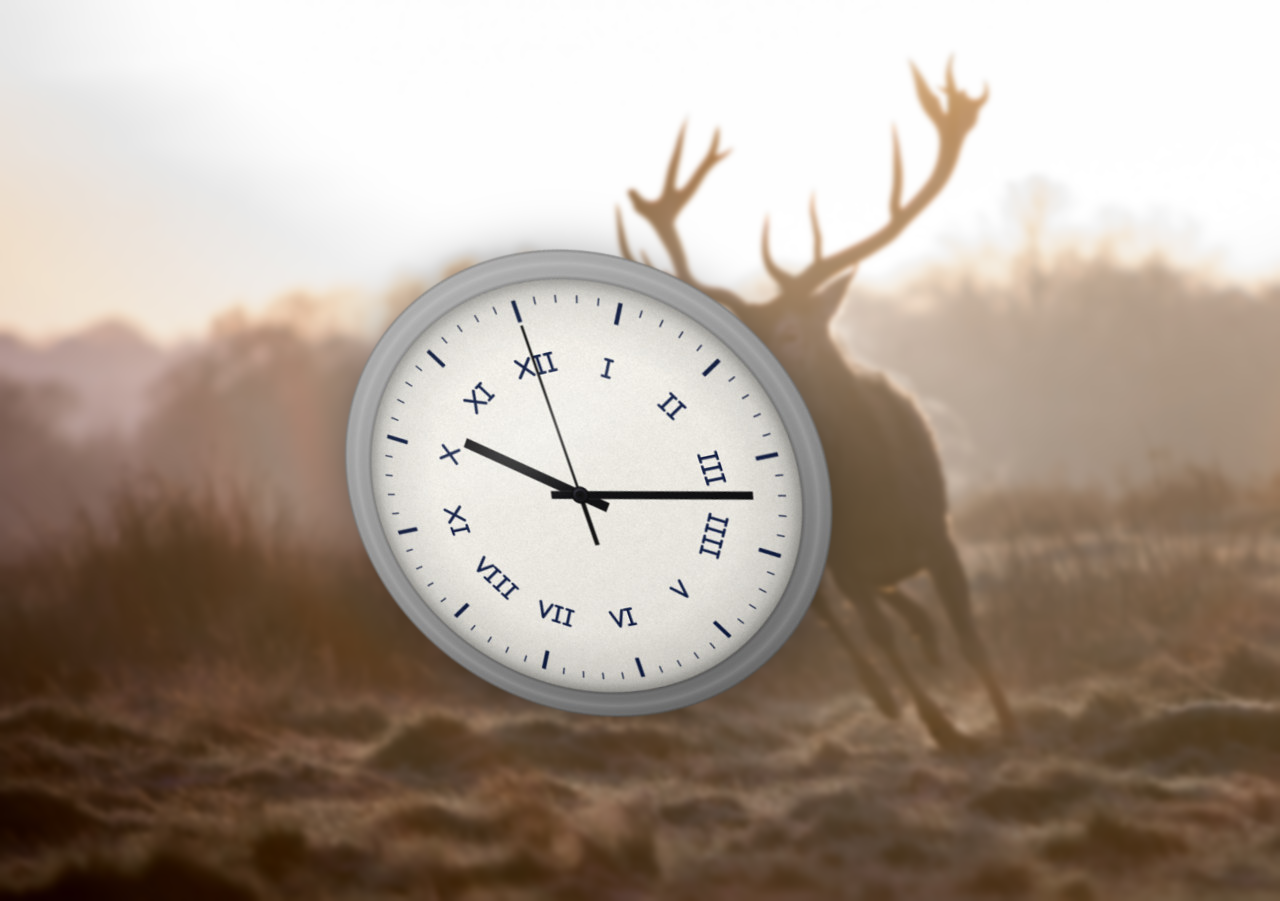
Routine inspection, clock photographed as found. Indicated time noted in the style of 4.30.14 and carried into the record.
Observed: 10.17.00
